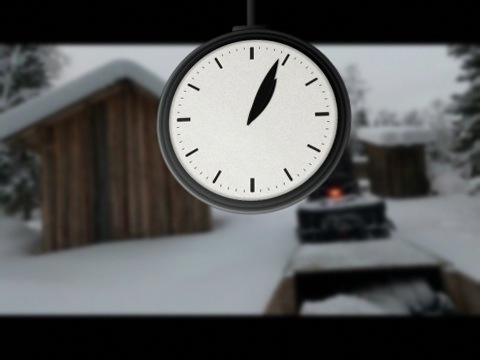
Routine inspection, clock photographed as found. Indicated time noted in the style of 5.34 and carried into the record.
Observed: 1.04
